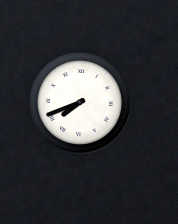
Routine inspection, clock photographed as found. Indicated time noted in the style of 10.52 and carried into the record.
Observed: 7.41
